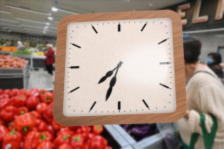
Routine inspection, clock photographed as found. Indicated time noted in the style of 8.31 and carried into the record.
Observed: 7.33
